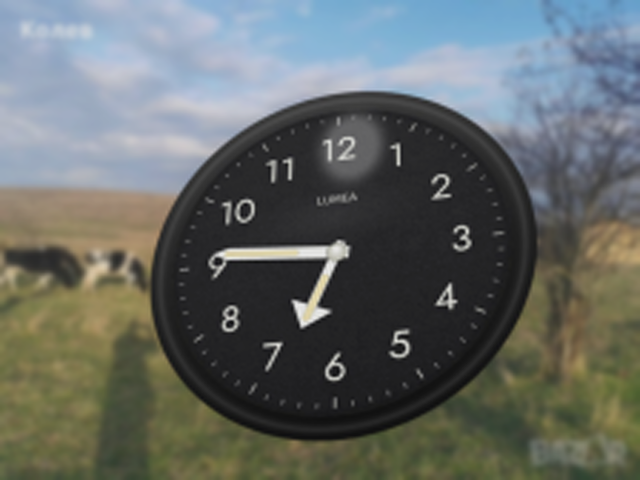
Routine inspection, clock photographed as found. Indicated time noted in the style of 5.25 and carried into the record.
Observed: 6.46
